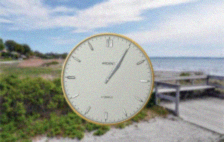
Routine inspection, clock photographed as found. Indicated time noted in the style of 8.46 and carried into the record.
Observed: 1.05
